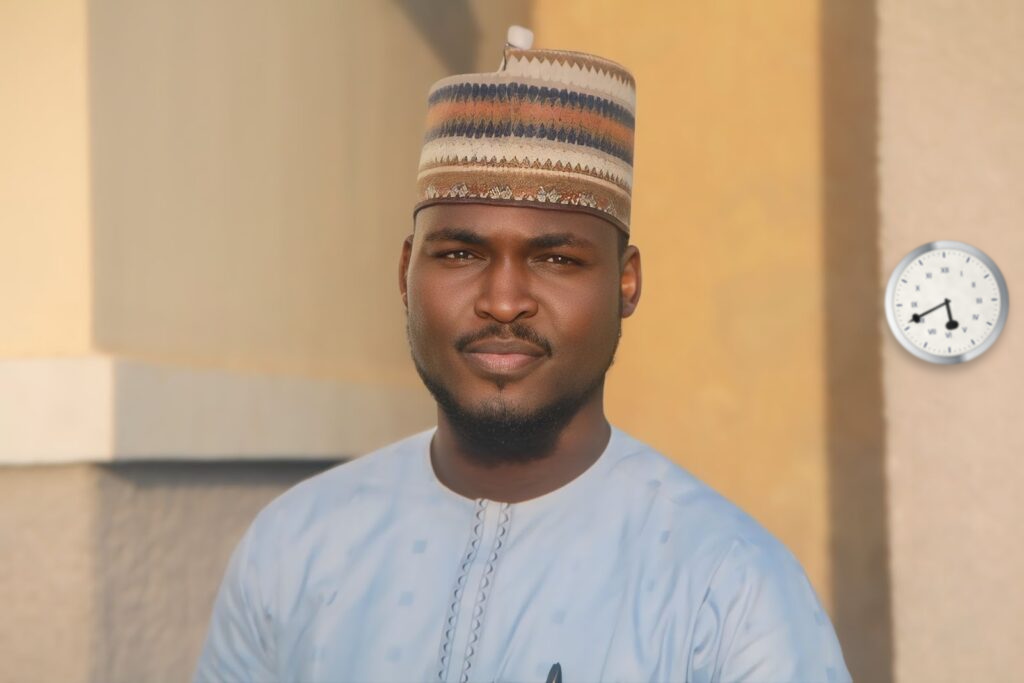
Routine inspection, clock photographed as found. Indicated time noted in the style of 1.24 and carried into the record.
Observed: 5.41
